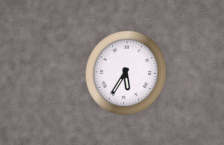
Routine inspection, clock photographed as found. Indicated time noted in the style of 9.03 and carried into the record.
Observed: 5.35
